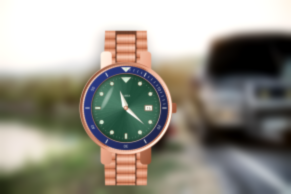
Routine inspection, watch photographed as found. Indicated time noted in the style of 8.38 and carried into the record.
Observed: 11.22
